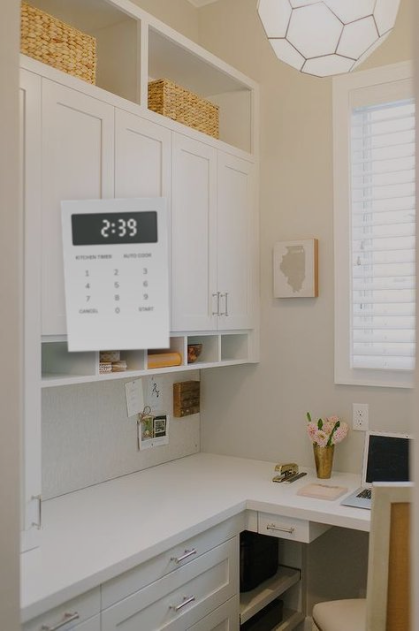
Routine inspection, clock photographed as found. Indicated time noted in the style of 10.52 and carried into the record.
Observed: 2.39
